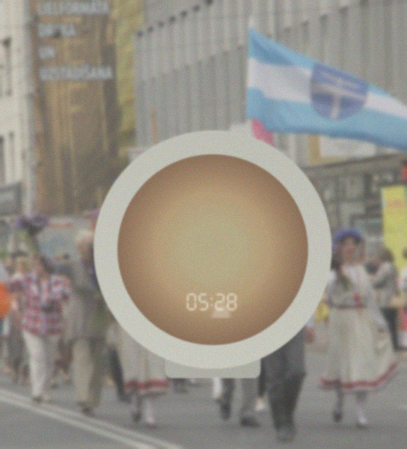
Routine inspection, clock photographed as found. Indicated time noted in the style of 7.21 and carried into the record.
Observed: 5.28
